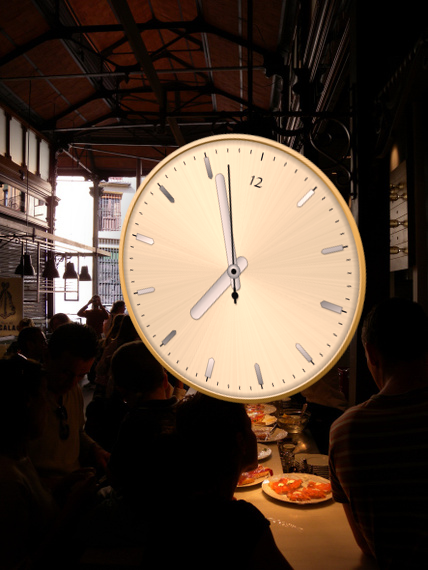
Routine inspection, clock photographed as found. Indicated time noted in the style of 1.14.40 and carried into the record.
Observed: 6.55.57
